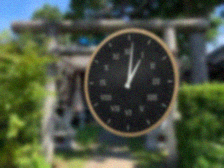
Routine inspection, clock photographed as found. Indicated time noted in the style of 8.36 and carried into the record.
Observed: 1.01
